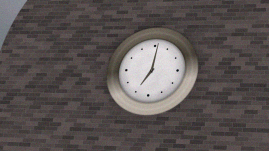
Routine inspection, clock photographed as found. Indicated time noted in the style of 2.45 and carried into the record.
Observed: 7.01
